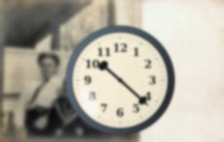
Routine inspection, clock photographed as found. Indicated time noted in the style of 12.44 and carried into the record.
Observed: 10.22
